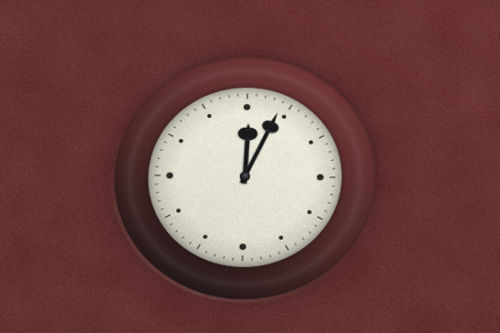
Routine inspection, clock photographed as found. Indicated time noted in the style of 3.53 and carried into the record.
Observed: 12.04
